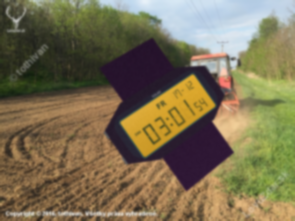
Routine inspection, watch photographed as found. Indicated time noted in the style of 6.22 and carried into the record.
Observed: 3.01
